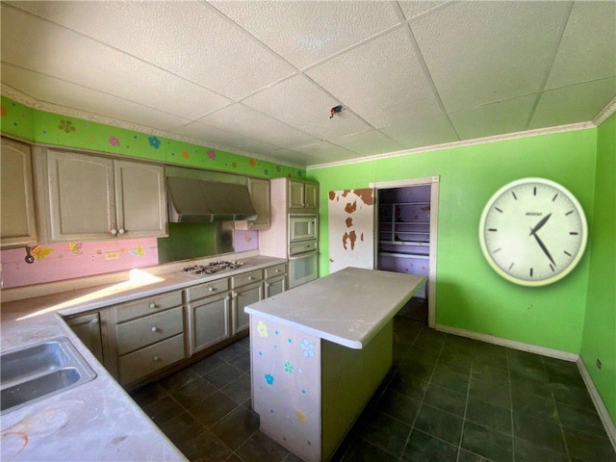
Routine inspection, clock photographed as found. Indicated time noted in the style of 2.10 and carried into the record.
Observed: 1.24
